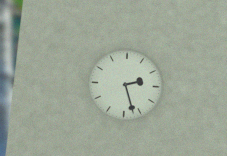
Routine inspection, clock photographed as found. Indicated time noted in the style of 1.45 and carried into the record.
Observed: 2.27
